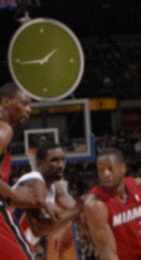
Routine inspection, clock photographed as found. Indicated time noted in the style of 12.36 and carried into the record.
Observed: 1.44
